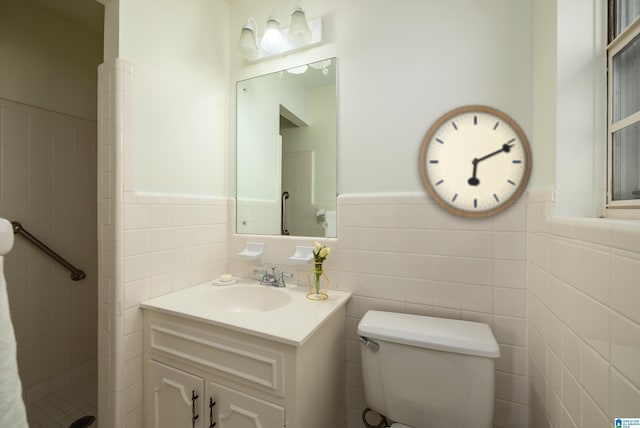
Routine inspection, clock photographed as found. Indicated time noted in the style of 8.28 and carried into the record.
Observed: 6.11
